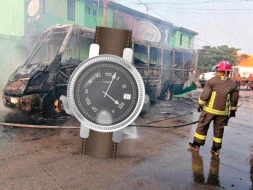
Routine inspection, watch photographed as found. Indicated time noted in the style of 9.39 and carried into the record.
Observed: 4.03
